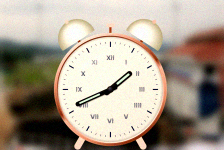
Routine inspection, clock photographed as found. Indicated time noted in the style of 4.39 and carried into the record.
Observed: 1.41
